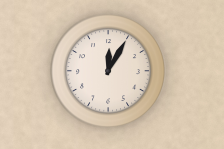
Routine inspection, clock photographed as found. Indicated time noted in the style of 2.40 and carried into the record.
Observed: 12.05
